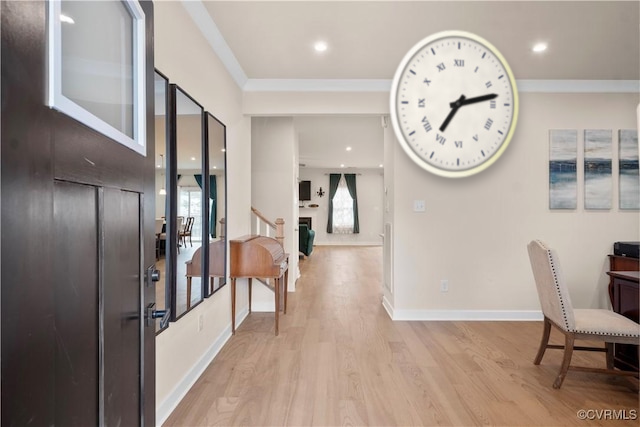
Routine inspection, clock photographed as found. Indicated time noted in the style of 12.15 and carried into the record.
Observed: 7.13
